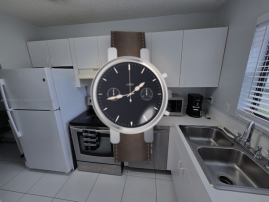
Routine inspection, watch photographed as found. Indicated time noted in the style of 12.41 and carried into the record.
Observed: 1.43
